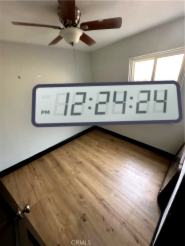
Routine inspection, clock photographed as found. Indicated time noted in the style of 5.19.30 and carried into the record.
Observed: 12.24.24
